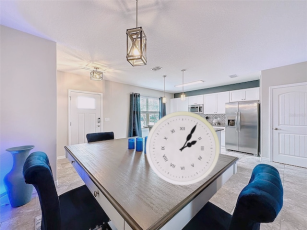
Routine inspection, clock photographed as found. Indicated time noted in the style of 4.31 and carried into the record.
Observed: 2.05
